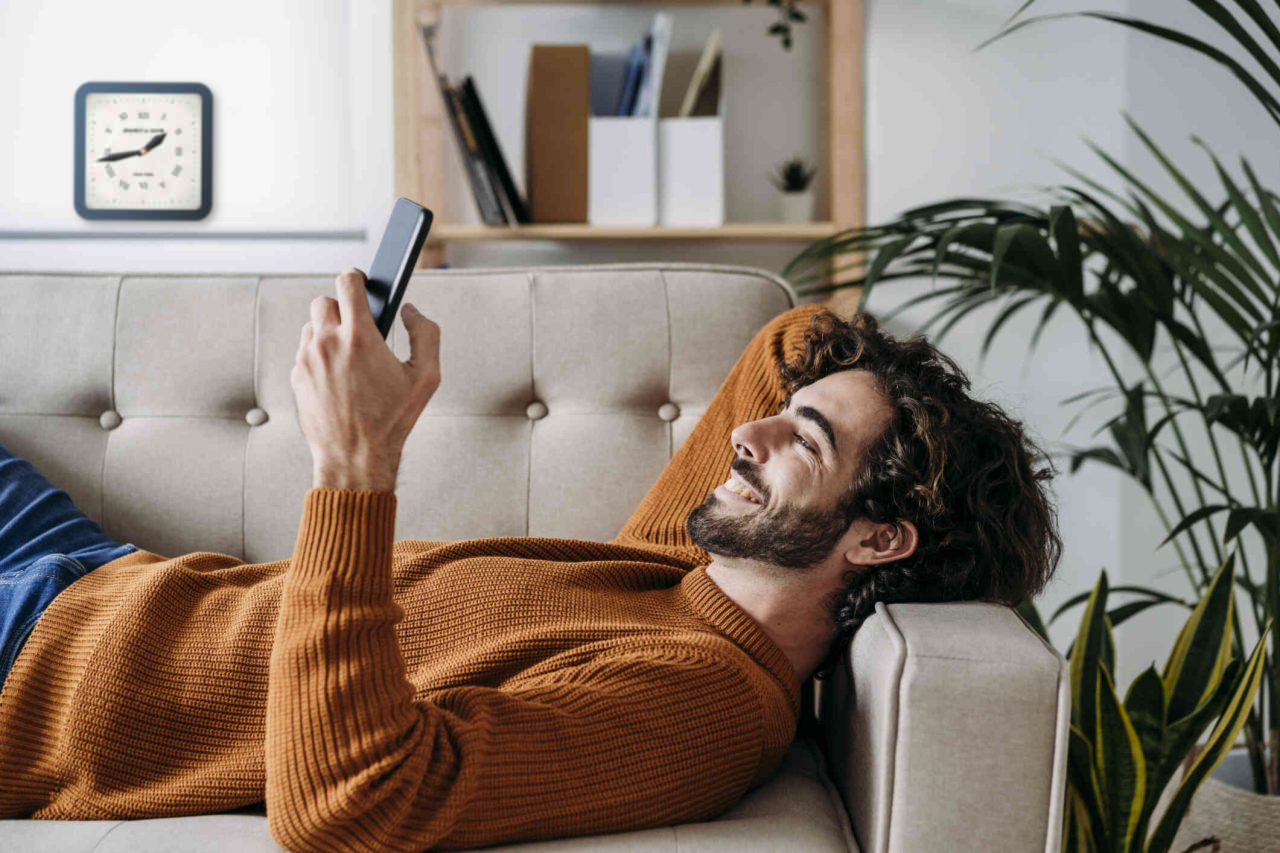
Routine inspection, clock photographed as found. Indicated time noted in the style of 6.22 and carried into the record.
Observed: 1.43
